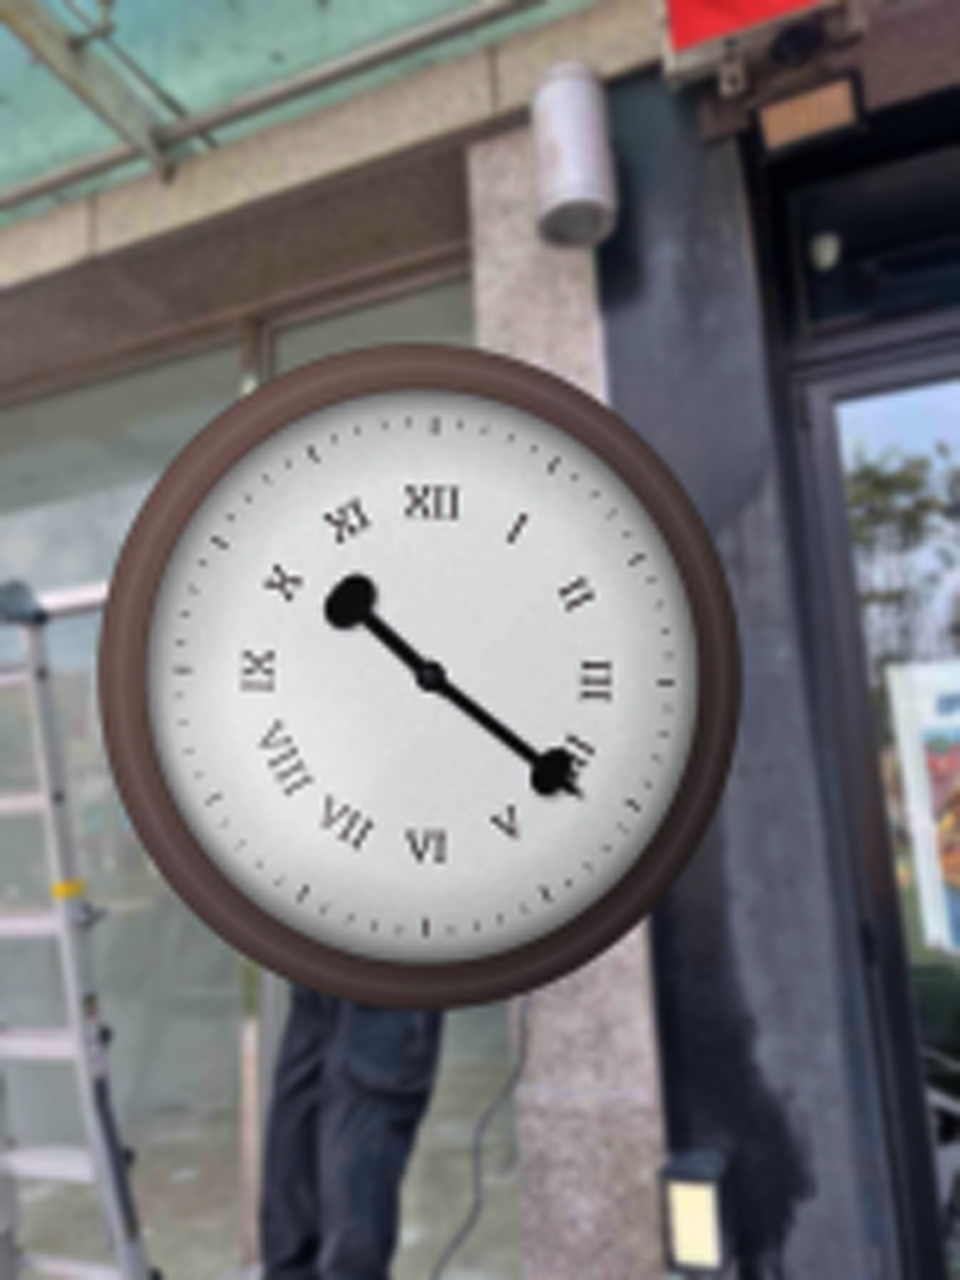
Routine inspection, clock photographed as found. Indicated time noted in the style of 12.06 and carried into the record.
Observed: 10.21
